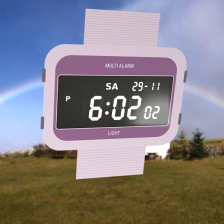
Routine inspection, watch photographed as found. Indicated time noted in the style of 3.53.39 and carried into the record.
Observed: 6.02.02
